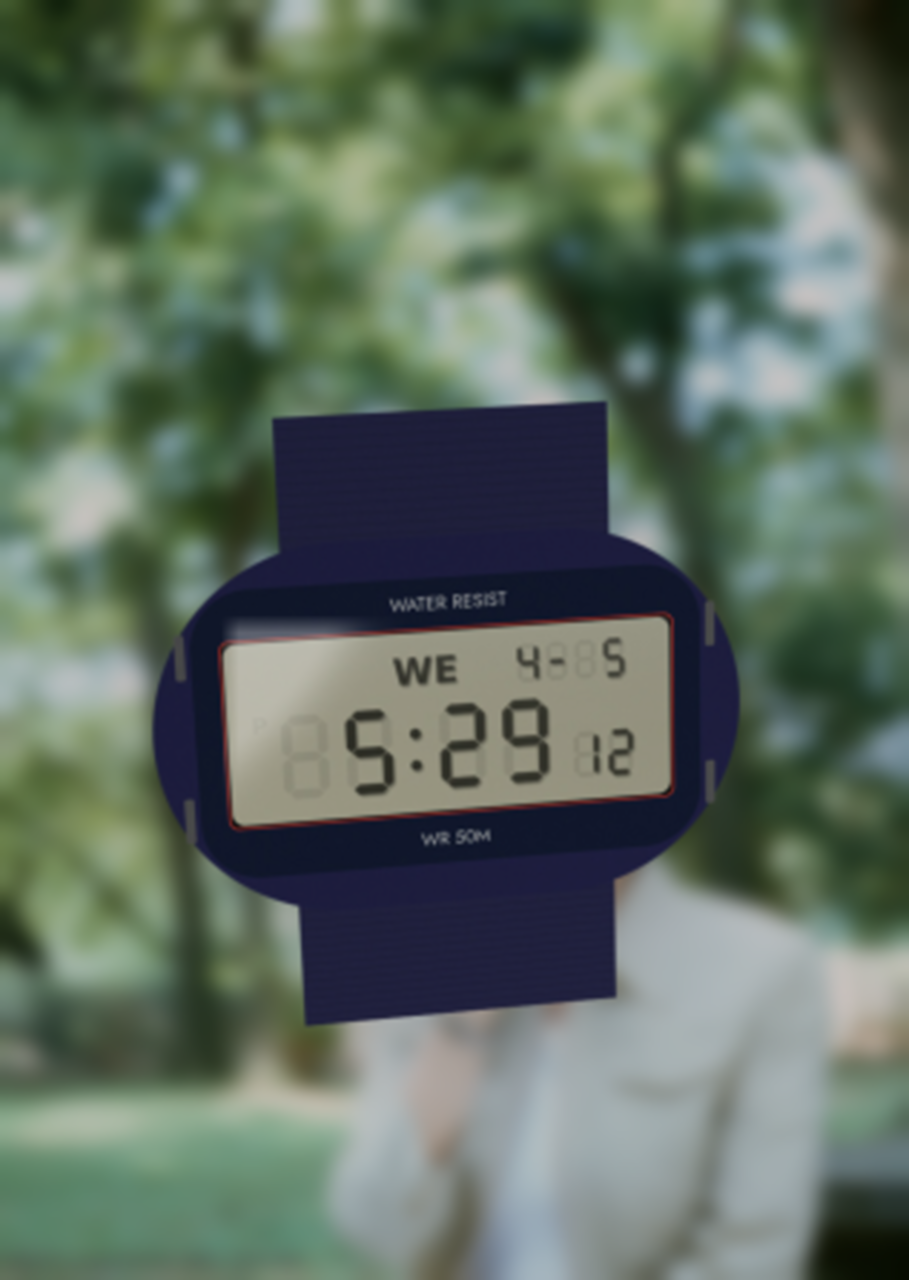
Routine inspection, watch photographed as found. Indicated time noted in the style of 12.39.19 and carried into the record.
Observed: 5.29.12
